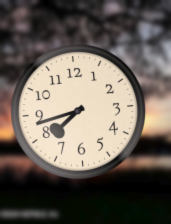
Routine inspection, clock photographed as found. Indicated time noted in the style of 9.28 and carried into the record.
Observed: 7.43
